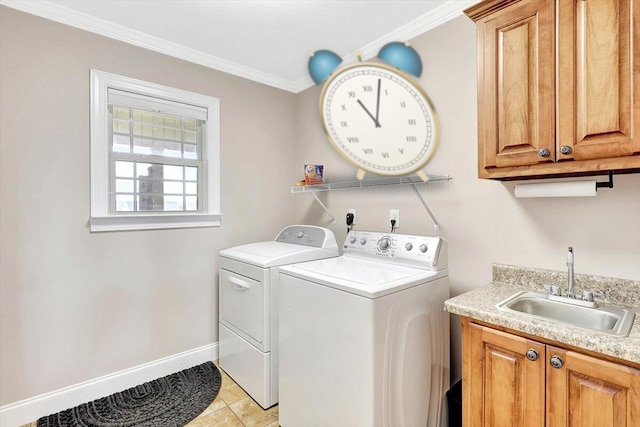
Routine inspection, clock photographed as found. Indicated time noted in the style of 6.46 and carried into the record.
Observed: 11.03
